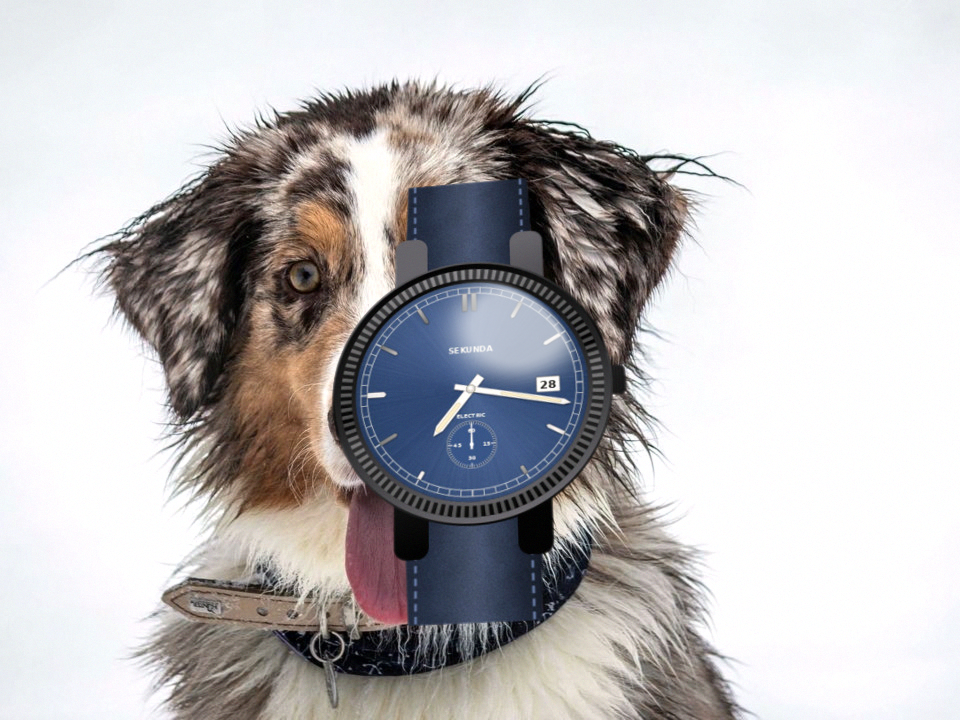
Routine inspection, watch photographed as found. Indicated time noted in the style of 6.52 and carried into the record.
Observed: 7.17
